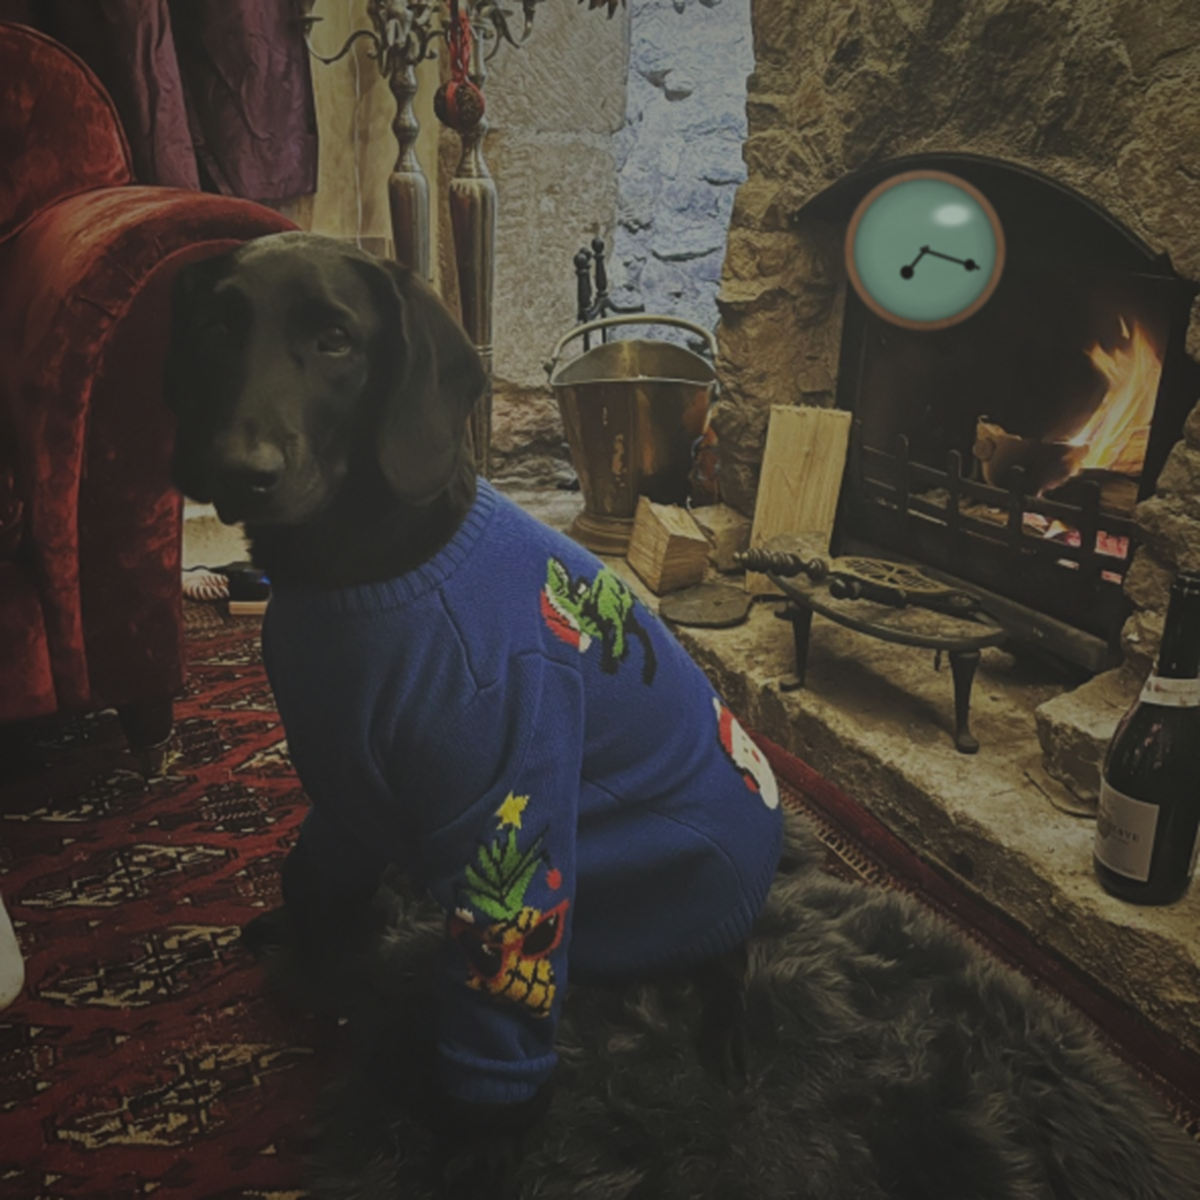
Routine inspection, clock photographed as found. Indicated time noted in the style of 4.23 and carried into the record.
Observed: 7.18
